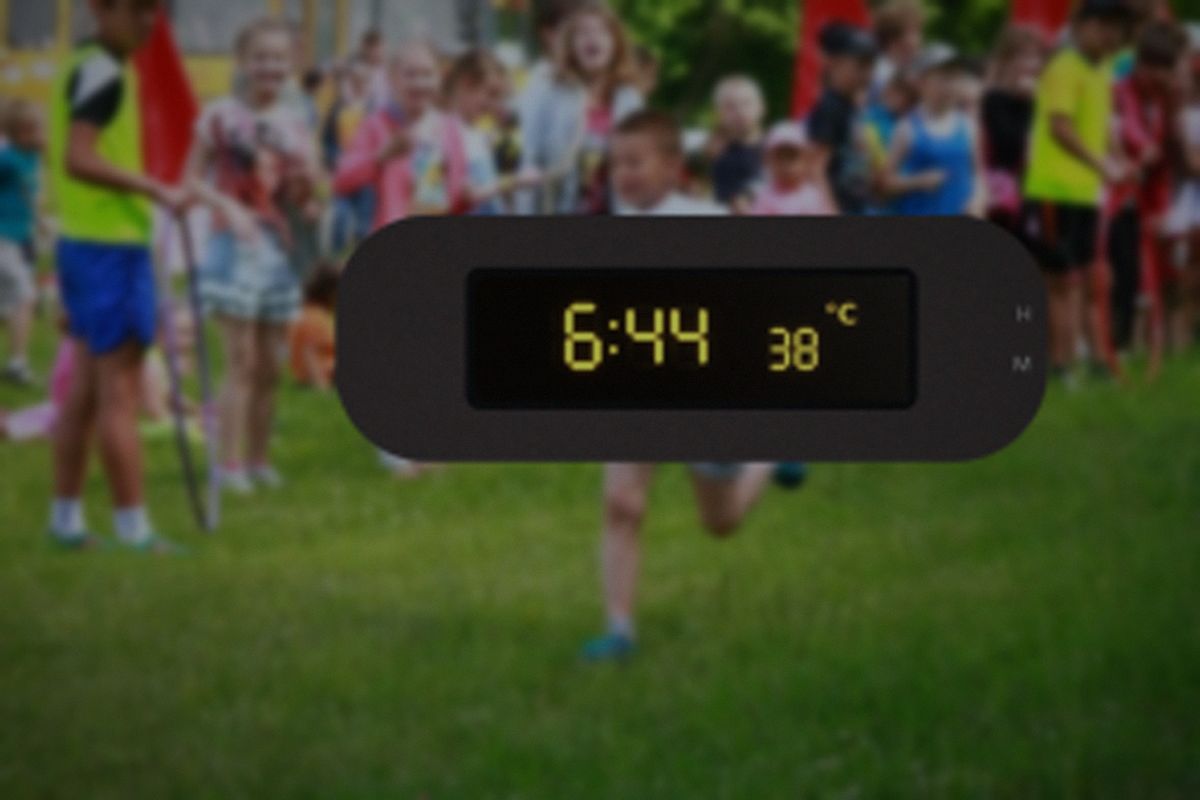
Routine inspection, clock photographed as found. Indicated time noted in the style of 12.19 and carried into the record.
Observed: 6.44
